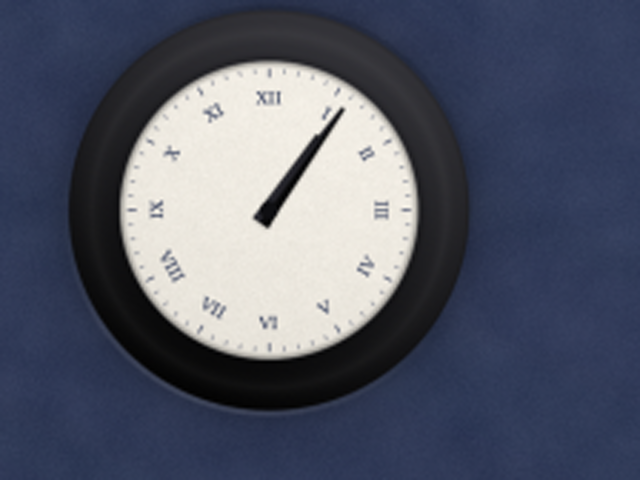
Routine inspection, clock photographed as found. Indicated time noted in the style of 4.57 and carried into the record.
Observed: 1.06
